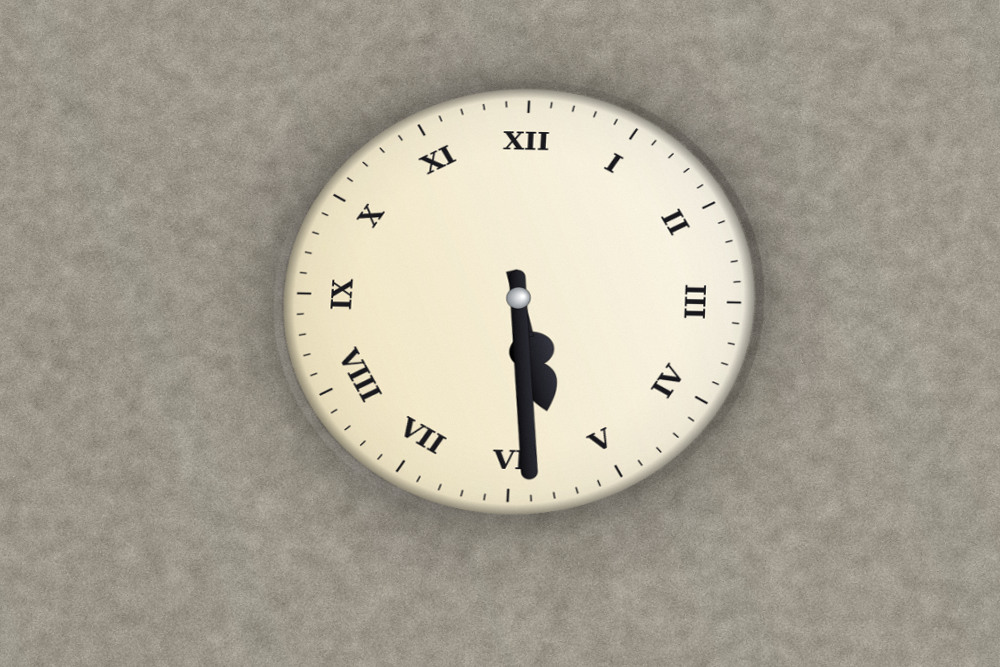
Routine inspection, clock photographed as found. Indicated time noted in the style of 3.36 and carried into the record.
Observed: 5.29
